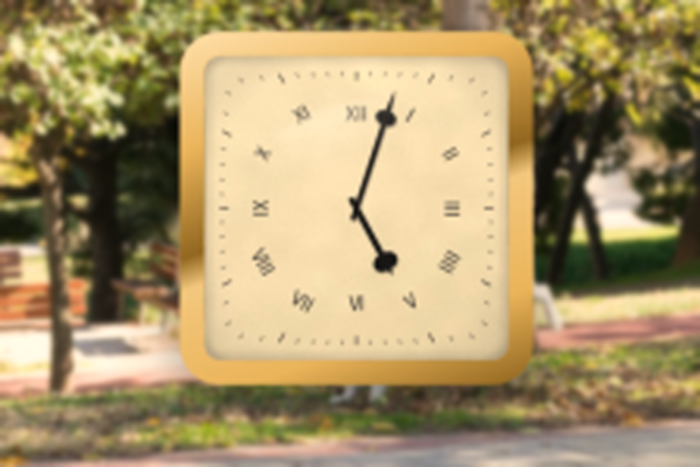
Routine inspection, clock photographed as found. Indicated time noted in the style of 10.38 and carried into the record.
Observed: 5.03
